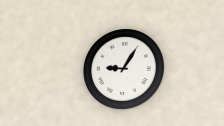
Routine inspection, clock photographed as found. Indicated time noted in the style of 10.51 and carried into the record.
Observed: 9.05
